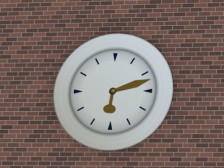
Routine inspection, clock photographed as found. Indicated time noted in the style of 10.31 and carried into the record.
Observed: 6.12
